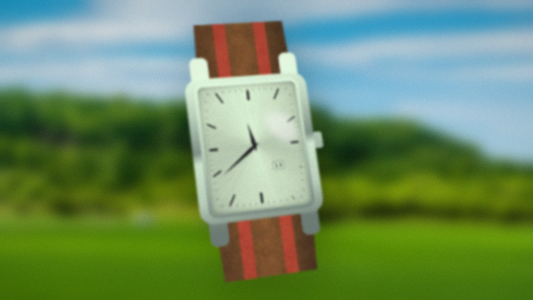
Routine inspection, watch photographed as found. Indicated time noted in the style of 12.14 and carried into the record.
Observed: 11.39
